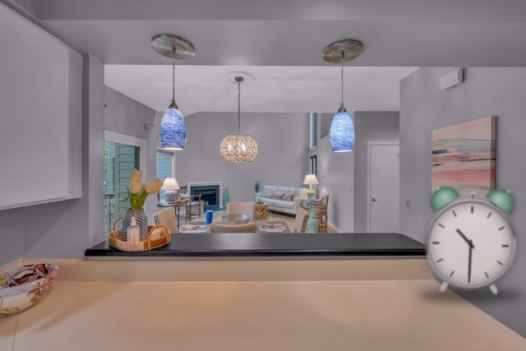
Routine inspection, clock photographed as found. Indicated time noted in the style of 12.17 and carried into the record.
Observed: 10.30
